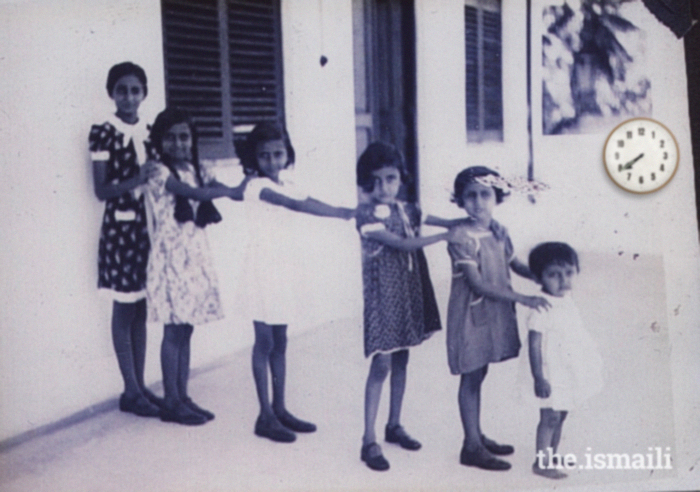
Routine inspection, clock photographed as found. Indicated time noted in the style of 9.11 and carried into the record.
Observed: 7.39
